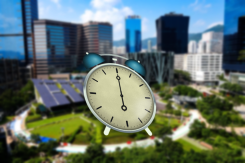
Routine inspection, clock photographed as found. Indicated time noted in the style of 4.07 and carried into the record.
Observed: 6.00
